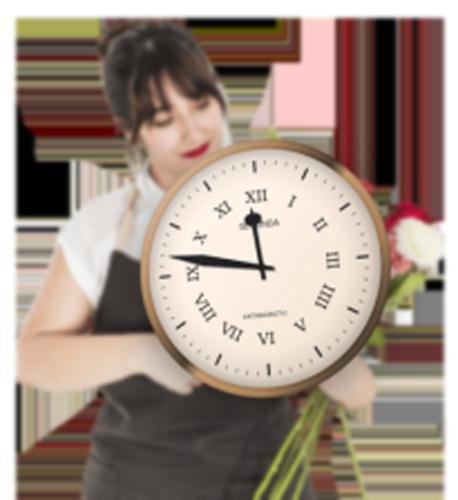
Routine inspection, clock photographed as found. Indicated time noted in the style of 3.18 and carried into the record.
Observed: 11.47
